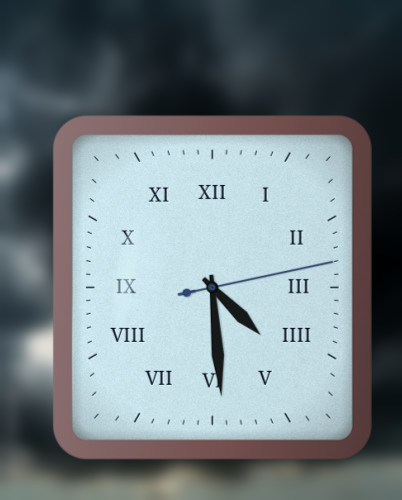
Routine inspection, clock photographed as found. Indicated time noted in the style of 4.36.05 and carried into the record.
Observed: 4.29.13
